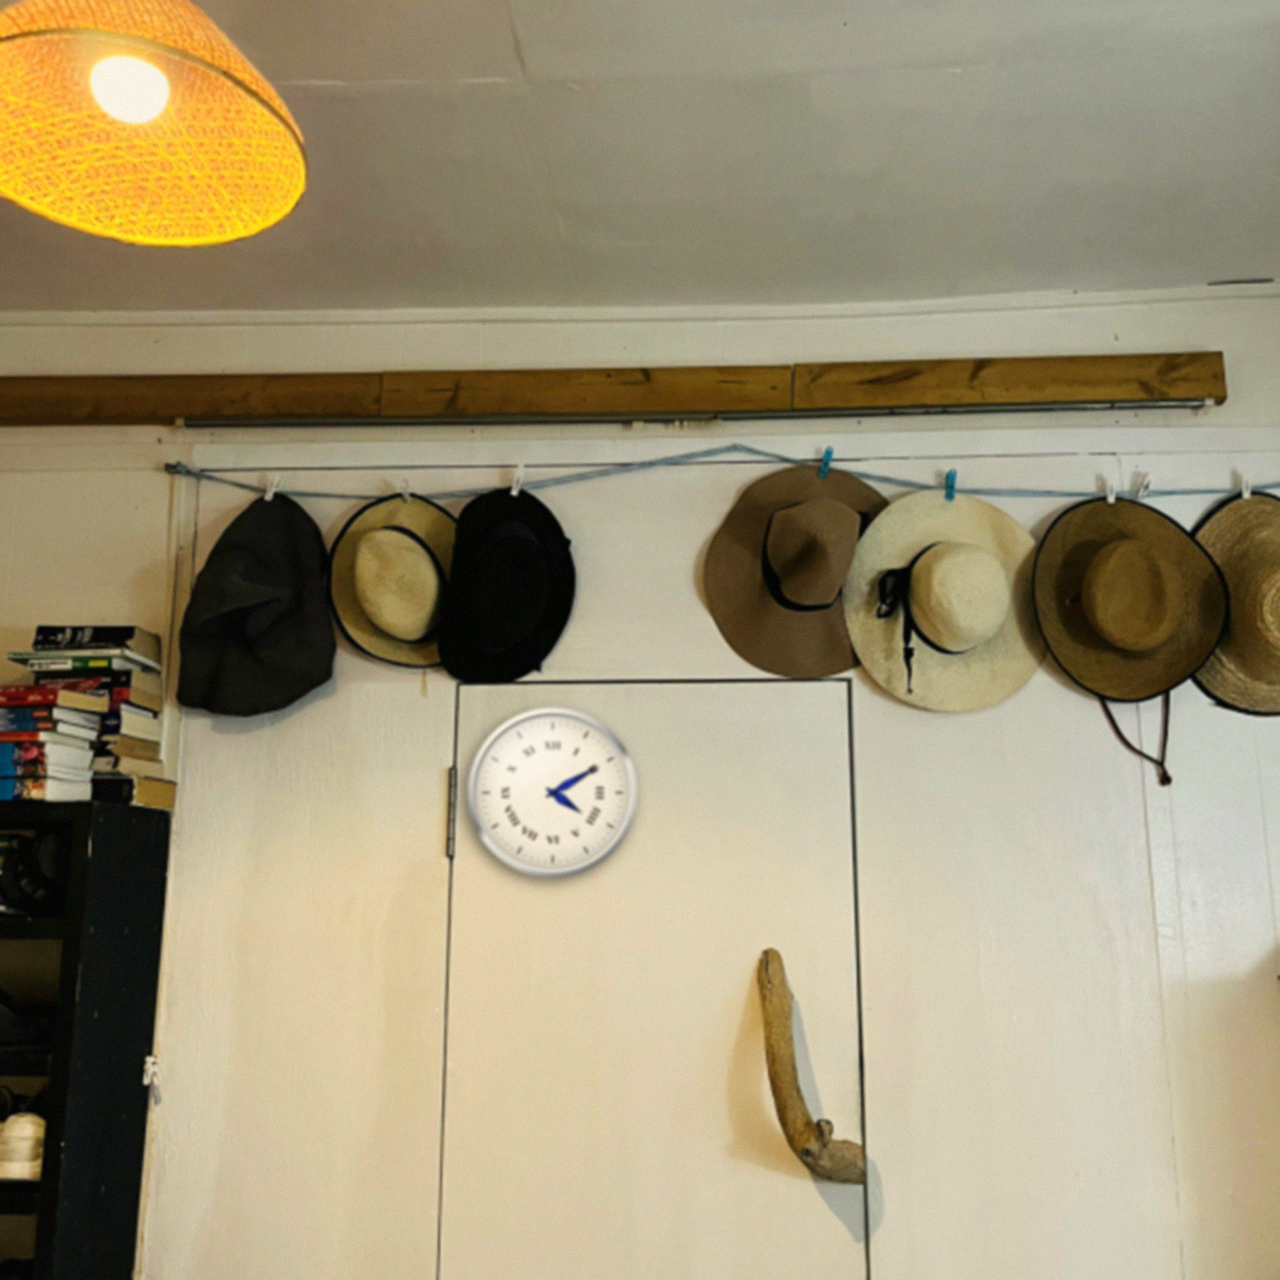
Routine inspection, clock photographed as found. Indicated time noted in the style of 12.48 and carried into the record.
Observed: 4.10
